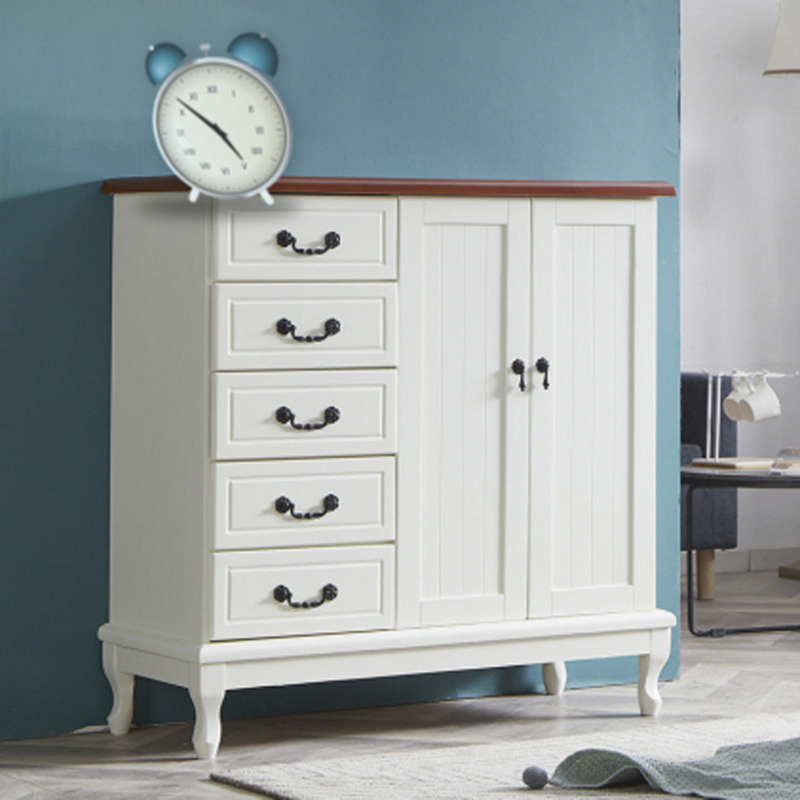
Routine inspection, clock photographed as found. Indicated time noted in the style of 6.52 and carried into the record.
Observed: 4.52
